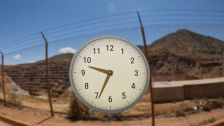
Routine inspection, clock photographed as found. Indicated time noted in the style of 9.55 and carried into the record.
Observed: 9.34
